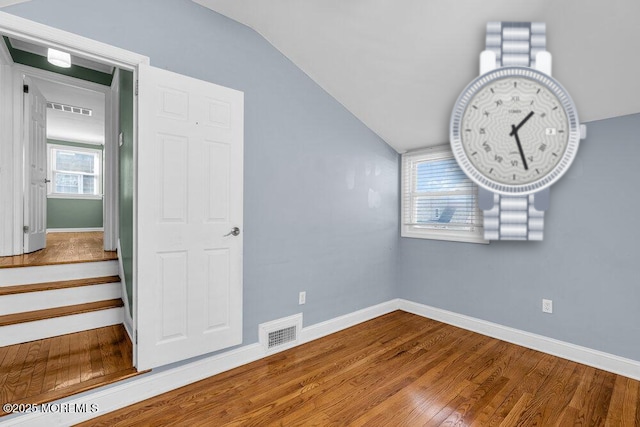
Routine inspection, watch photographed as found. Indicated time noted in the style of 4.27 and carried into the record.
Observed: 1.27
